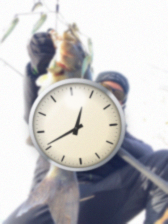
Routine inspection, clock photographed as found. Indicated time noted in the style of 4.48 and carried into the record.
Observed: 12.41
